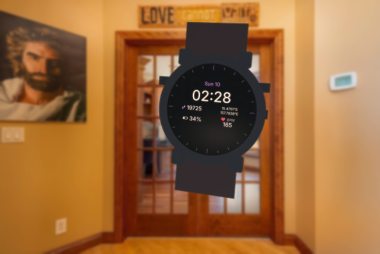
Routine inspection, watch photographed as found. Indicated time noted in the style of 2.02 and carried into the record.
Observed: 2.28
